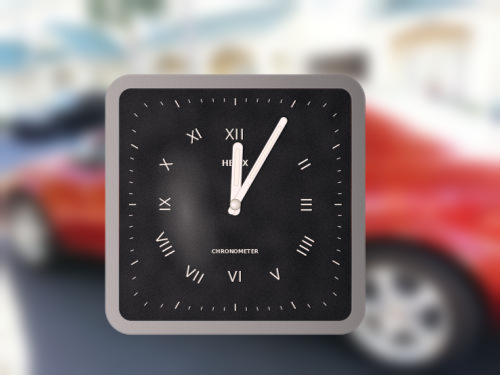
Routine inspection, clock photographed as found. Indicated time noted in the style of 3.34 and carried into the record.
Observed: 12.05
